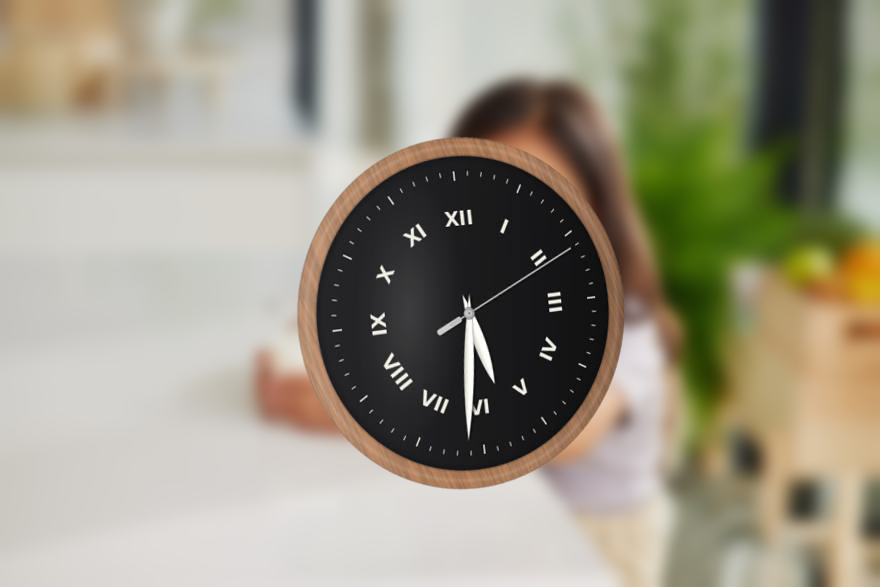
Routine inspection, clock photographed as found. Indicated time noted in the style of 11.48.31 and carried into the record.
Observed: 5.31.11
